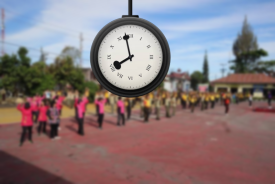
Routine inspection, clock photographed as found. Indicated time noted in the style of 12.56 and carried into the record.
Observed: 7.58
